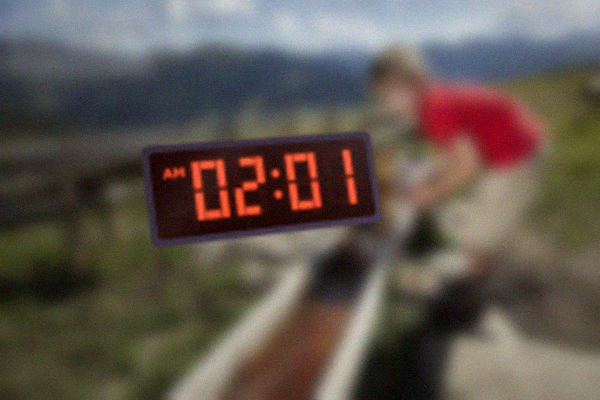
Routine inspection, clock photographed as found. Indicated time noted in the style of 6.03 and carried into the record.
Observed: 2.01
